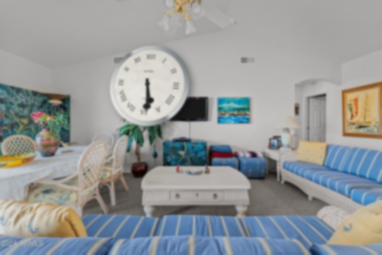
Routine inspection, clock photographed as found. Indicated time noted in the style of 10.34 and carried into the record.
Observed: 5.29
